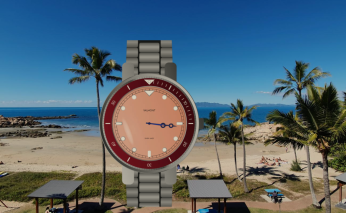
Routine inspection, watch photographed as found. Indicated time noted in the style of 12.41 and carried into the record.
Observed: 3.16
